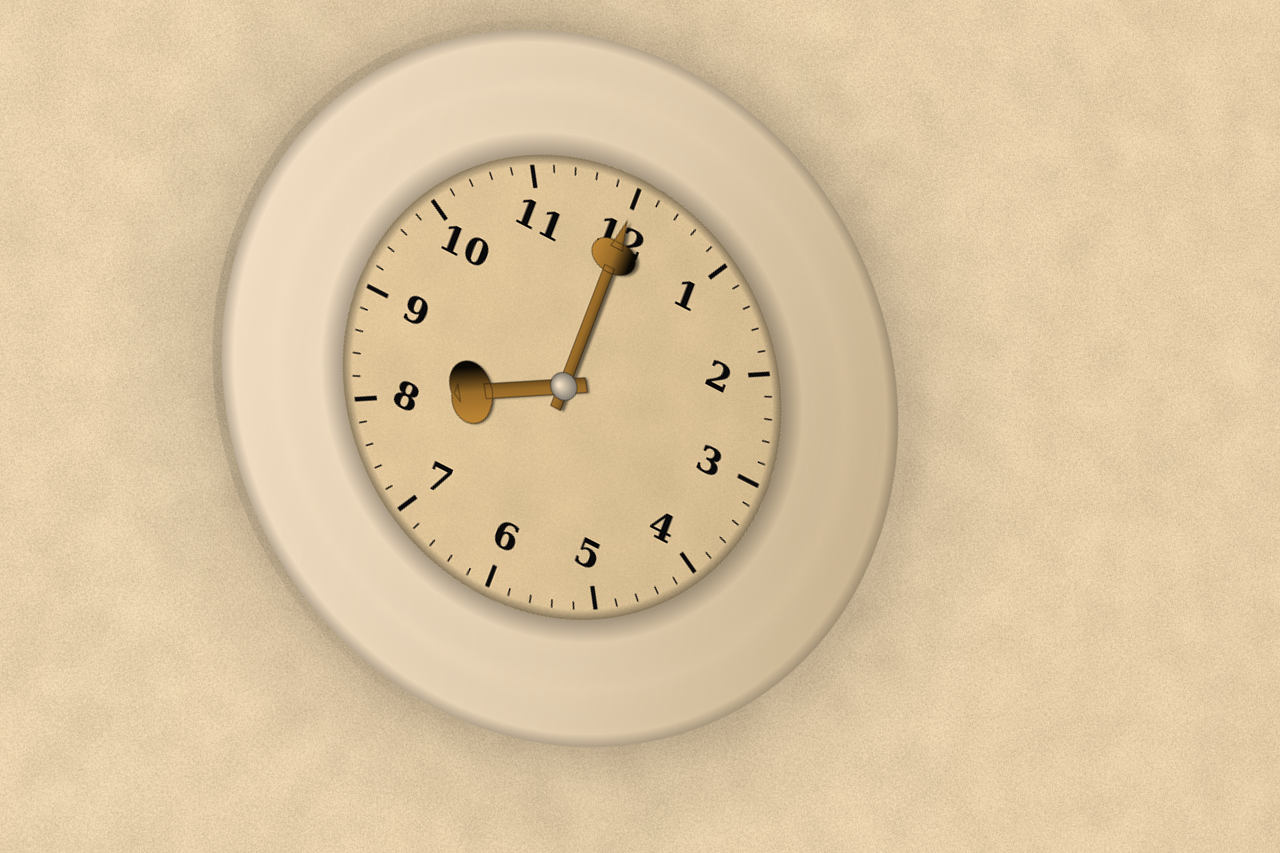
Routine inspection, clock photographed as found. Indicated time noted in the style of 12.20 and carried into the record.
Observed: 8.00
